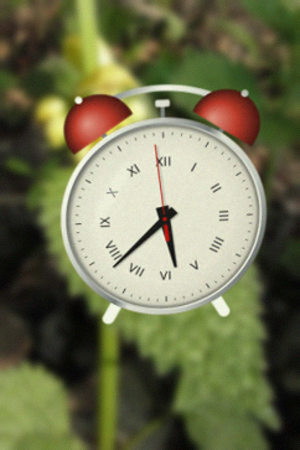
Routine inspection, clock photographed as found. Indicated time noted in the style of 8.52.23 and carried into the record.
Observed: 5.37.59
